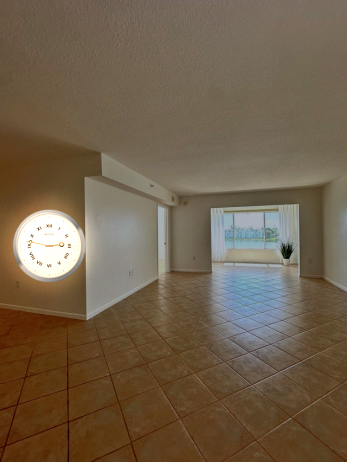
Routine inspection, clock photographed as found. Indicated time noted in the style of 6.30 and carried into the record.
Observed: 2.47
